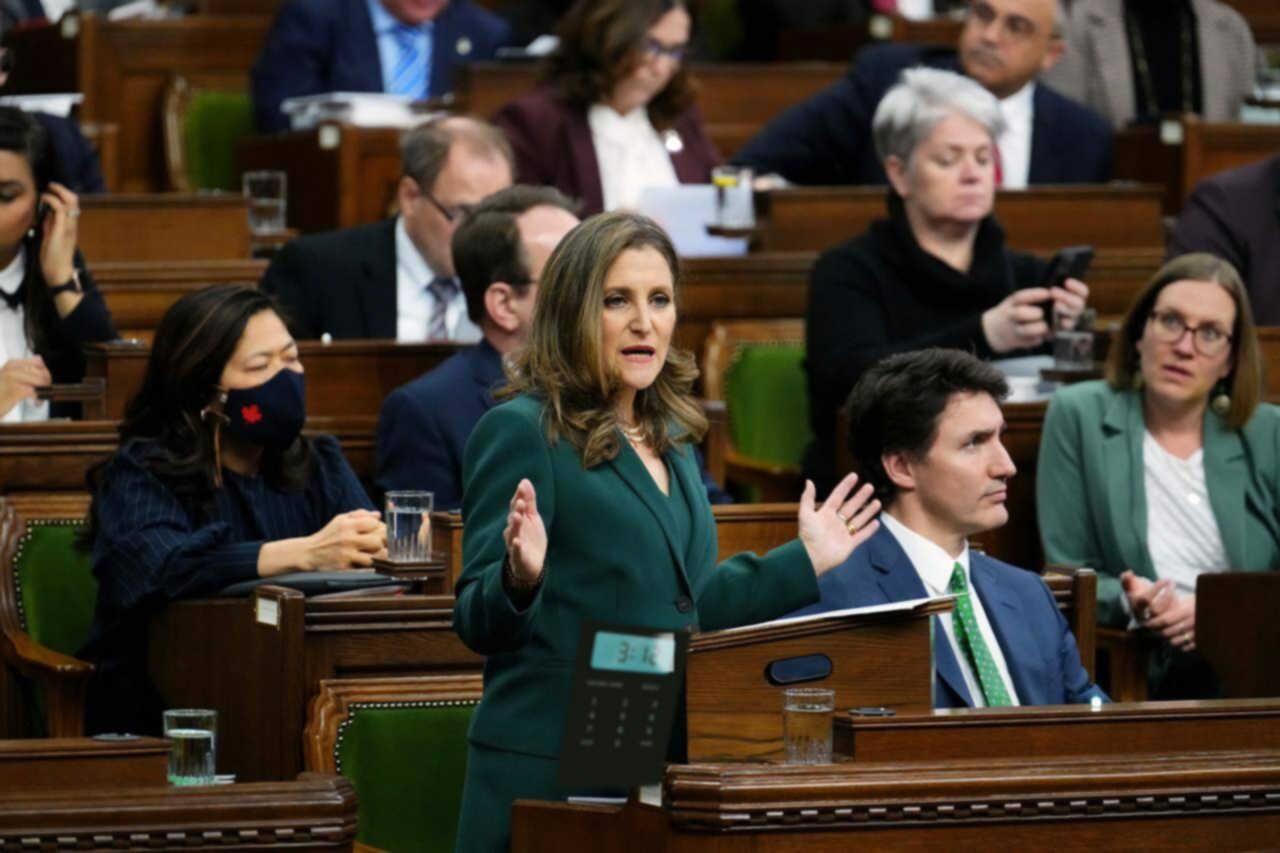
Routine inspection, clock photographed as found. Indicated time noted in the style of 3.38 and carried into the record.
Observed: 3.12
